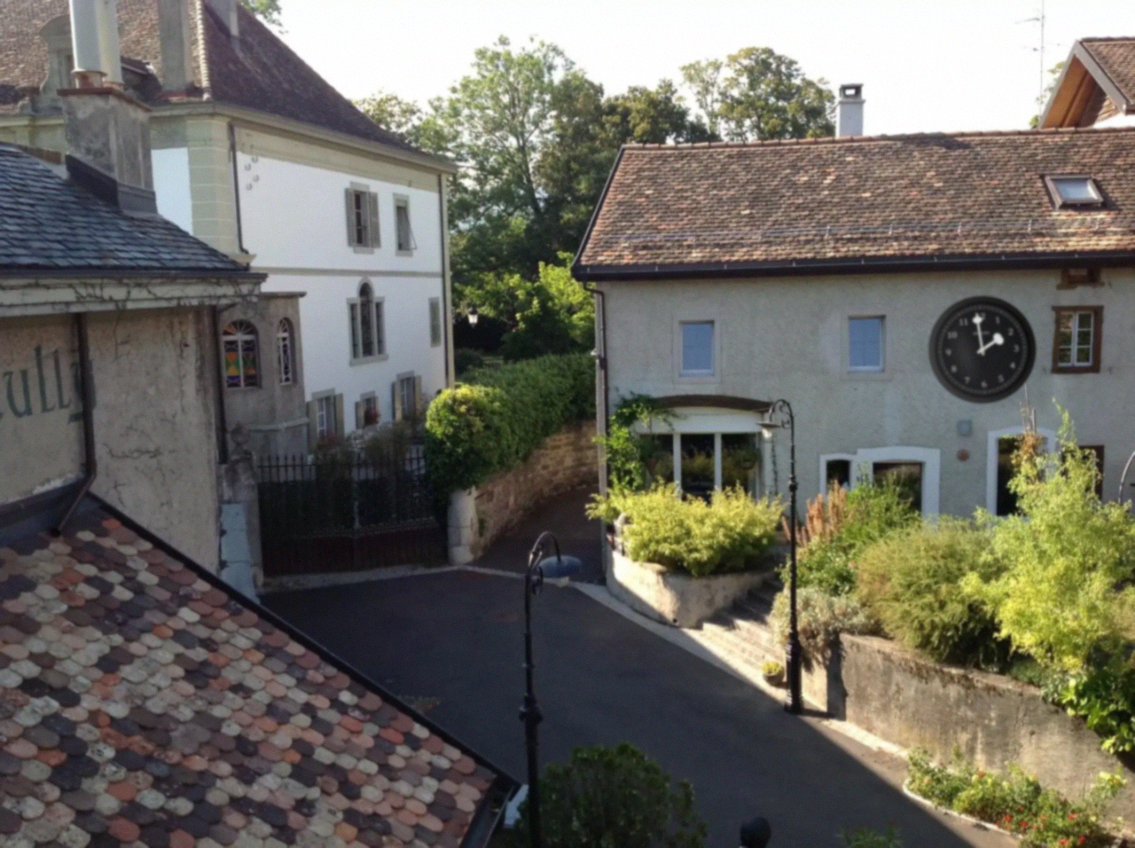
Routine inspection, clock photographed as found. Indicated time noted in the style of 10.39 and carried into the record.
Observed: 1.59
